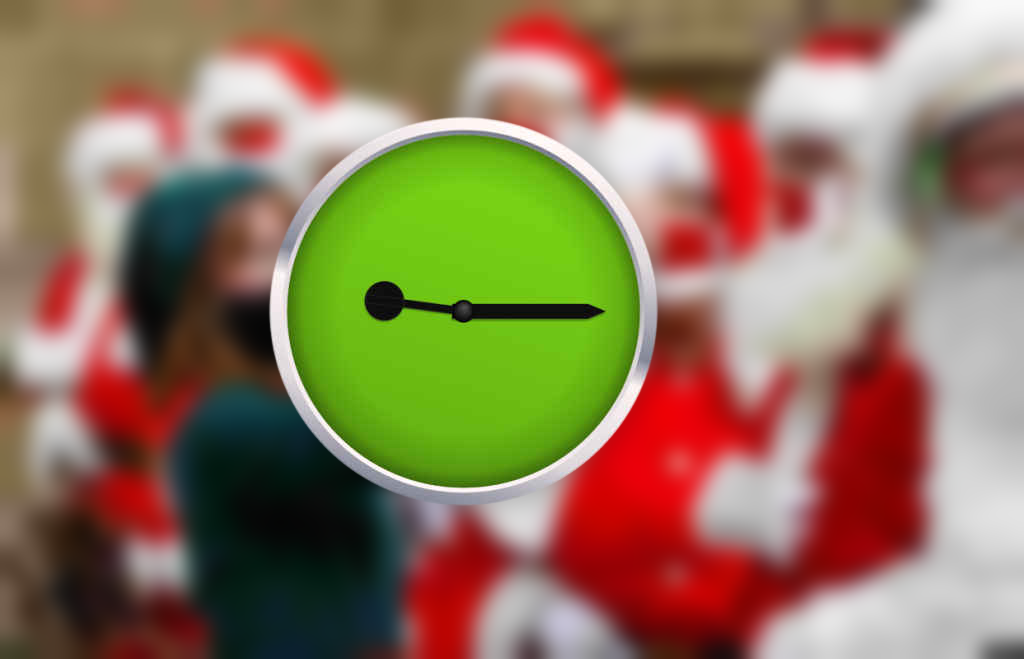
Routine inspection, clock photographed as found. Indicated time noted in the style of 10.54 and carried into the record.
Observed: 9.15
